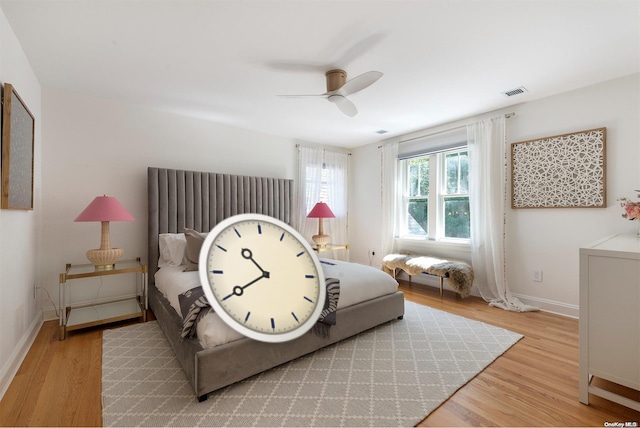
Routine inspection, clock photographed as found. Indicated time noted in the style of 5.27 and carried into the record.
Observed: 10.40
